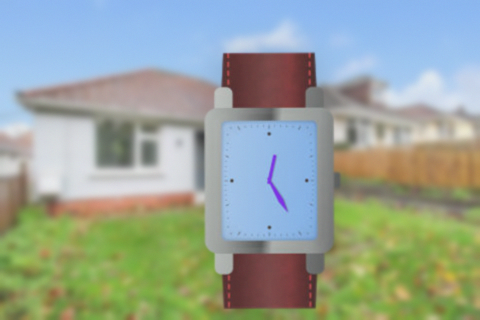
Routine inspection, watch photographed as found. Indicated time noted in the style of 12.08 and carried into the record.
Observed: 12.25
